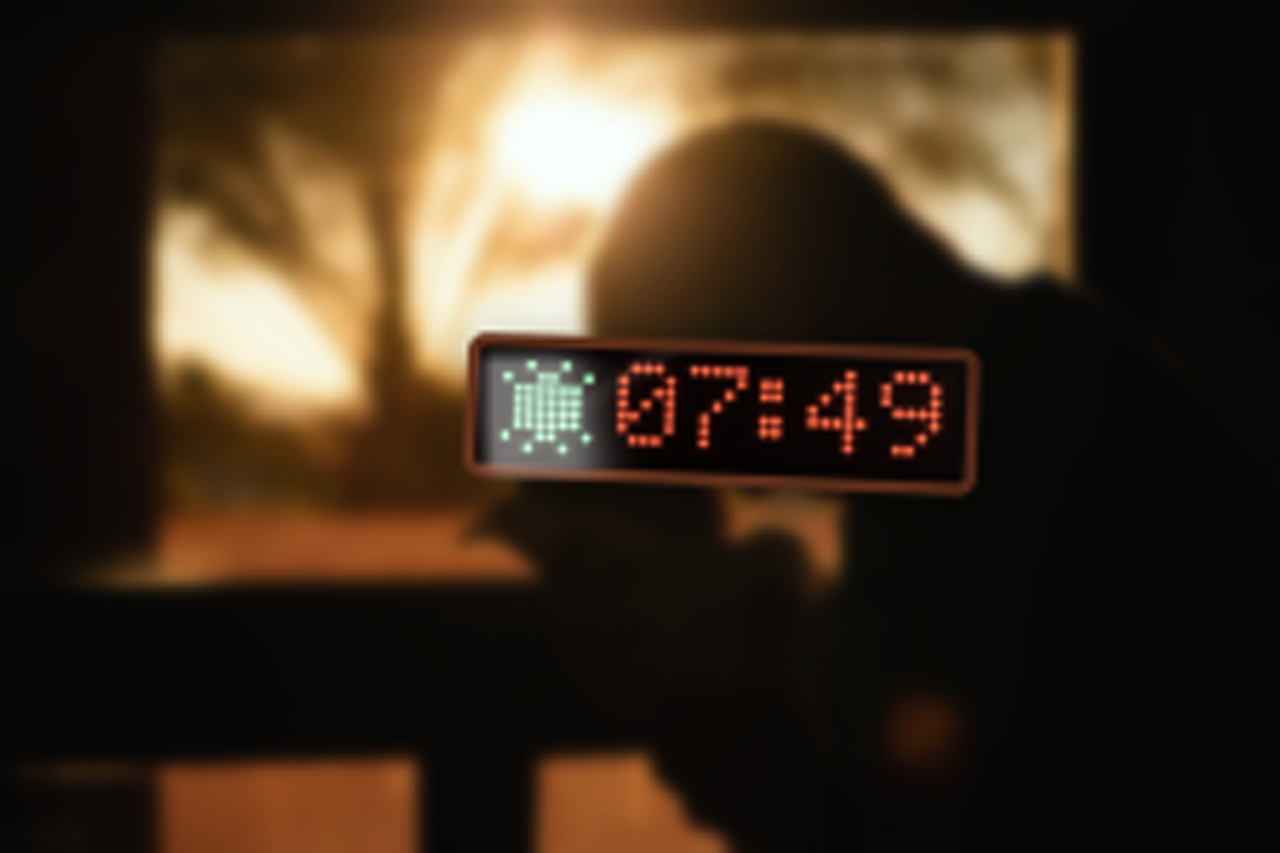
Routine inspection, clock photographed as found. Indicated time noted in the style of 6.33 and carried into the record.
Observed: 7.49
